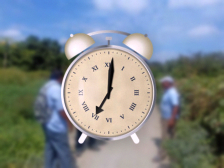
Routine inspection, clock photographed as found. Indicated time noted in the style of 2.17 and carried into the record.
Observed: 7.01
